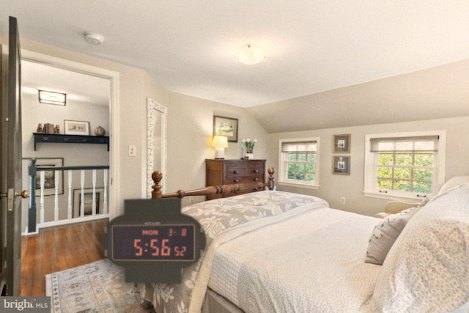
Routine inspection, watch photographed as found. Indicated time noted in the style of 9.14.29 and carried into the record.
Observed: 5.56.52
